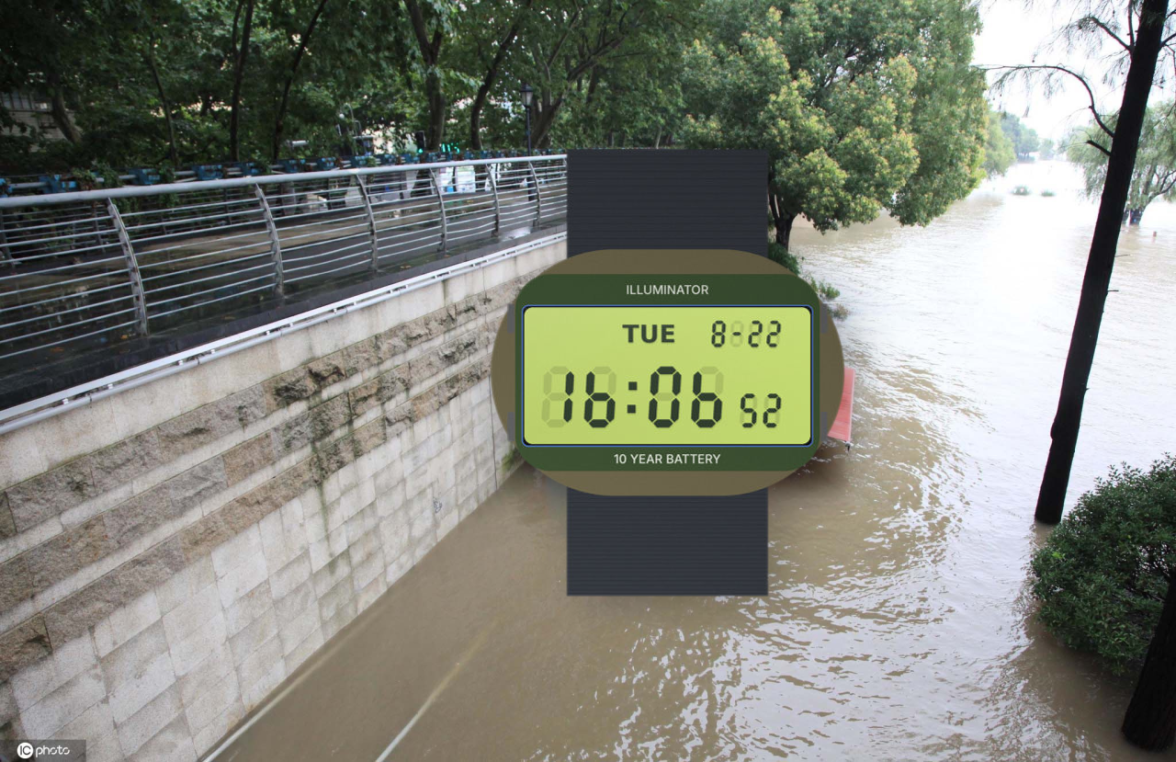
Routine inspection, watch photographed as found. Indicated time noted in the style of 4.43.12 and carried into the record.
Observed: 16.06.52
